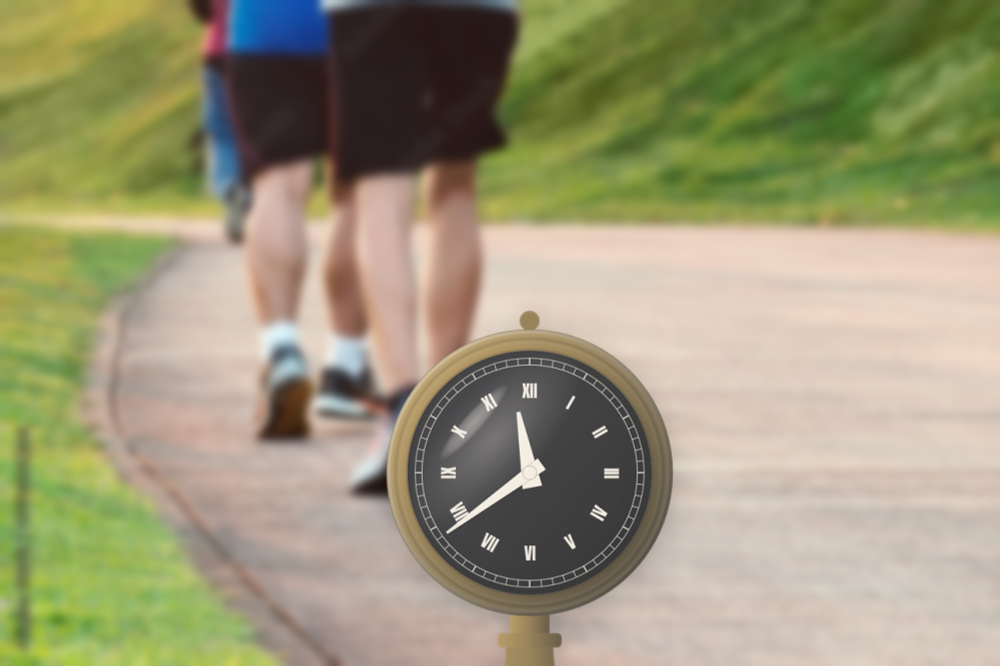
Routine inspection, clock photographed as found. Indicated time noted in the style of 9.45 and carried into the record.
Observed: 11.39
